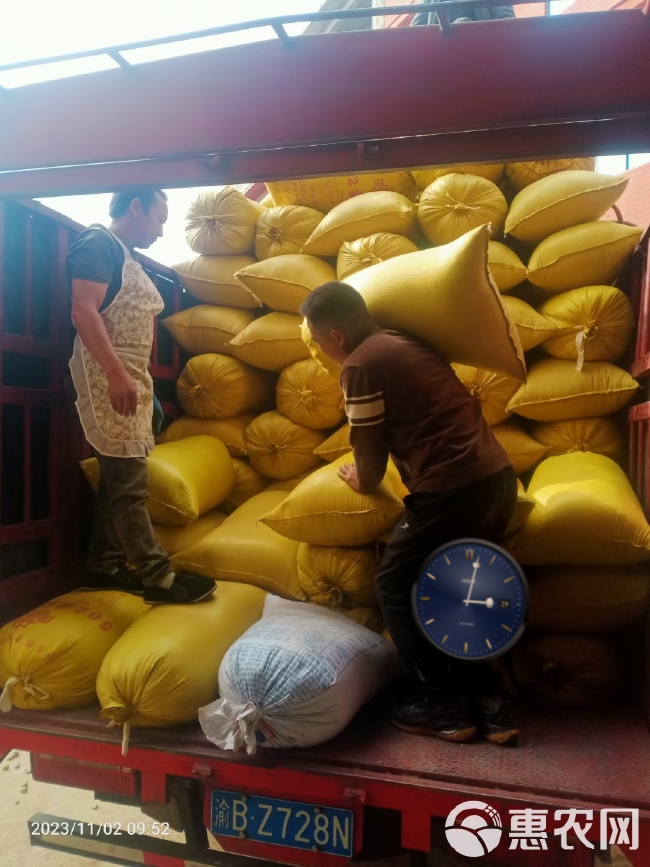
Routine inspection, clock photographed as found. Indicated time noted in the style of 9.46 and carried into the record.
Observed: 3.02
